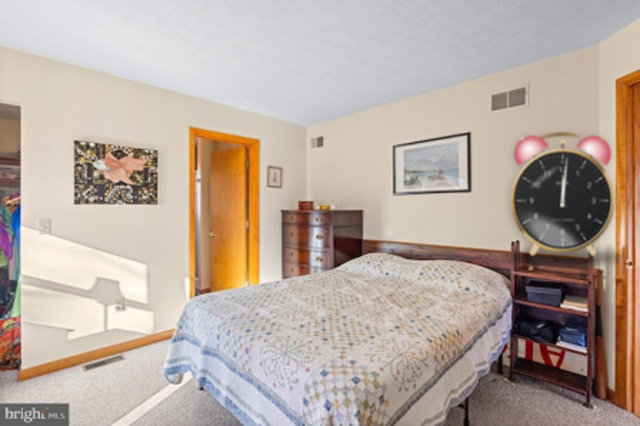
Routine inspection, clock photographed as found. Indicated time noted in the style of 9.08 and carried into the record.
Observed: 12.01
